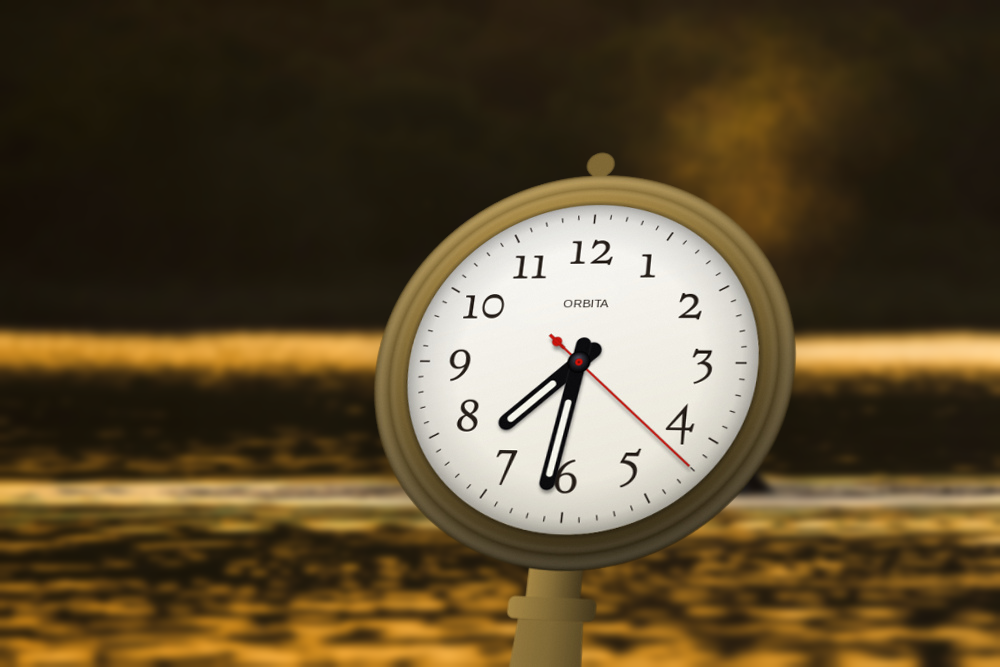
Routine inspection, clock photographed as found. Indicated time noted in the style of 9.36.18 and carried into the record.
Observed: 7.31.22
